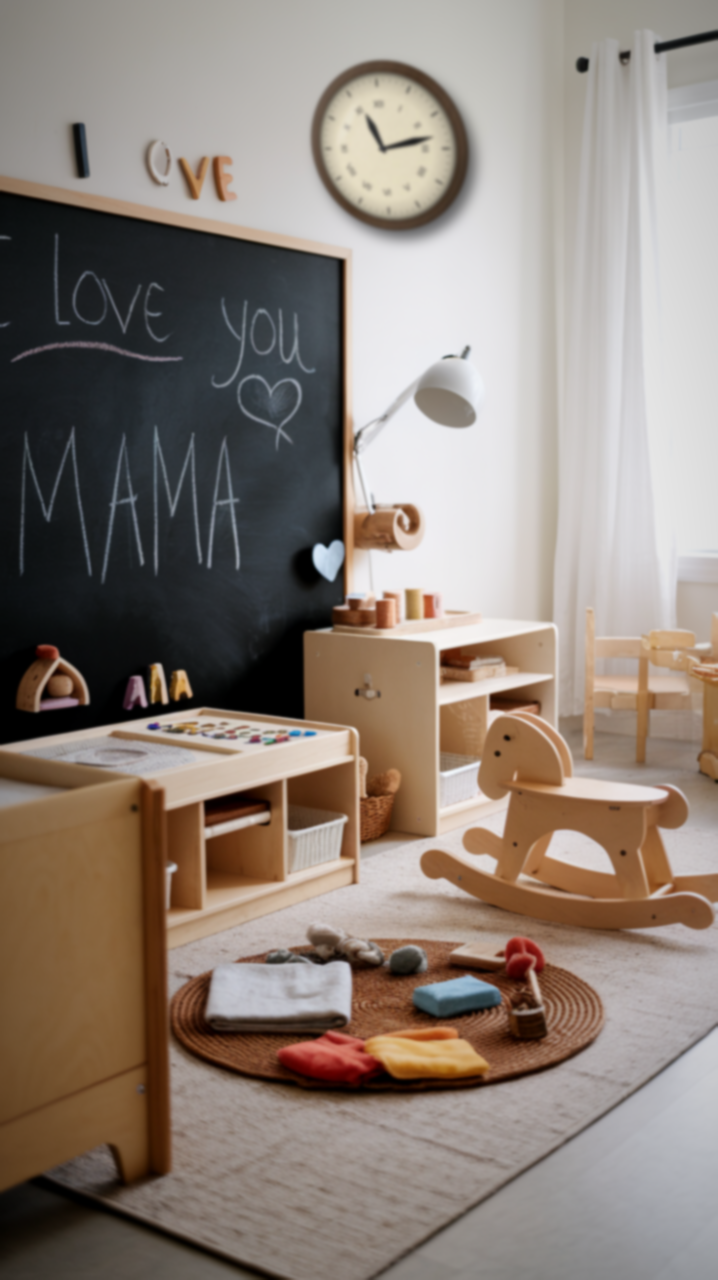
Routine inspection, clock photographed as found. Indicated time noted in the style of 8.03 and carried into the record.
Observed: 11.13
